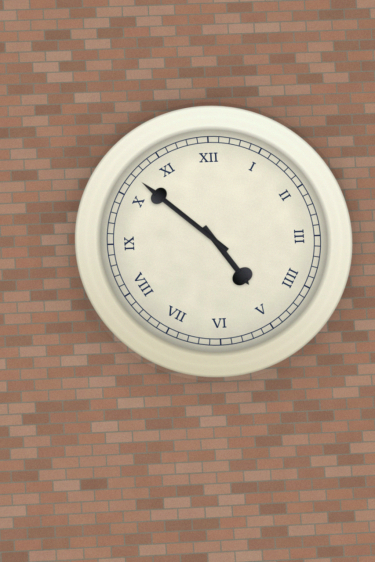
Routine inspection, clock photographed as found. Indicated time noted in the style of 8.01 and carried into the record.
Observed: 4.52
